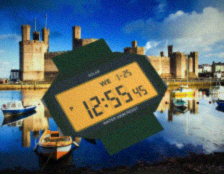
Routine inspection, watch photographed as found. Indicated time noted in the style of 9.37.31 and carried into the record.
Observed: 12.55.45
